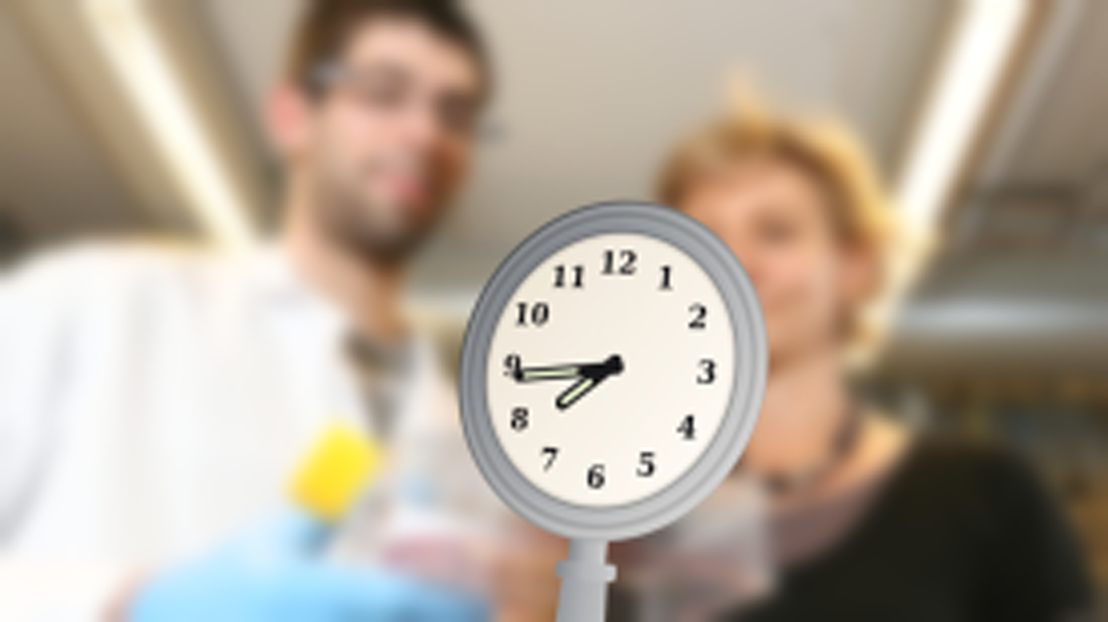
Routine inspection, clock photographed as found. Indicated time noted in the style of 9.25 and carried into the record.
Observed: 7.44
